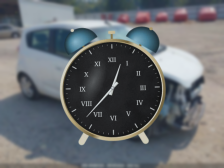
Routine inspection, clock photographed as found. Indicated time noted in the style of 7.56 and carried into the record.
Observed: 12.37
